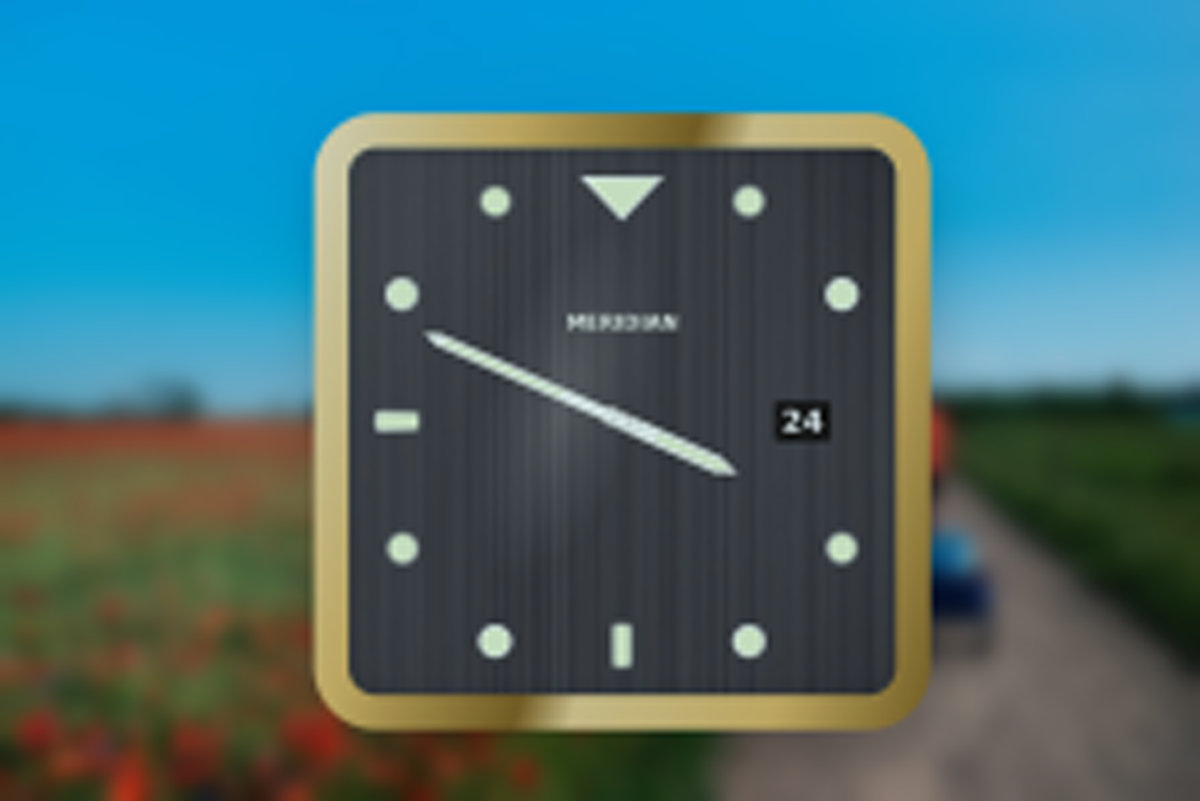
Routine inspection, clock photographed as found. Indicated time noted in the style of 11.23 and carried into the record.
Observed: 3.49
